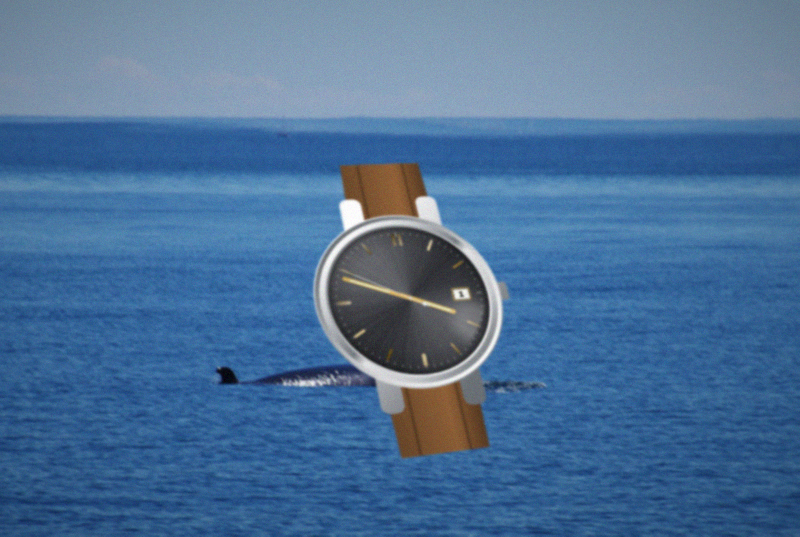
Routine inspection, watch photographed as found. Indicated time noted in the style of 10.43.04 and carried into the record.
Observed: 3.48.50
